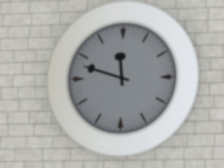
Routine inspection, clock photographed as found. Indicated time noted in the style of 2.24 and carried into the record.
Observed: 11.48
